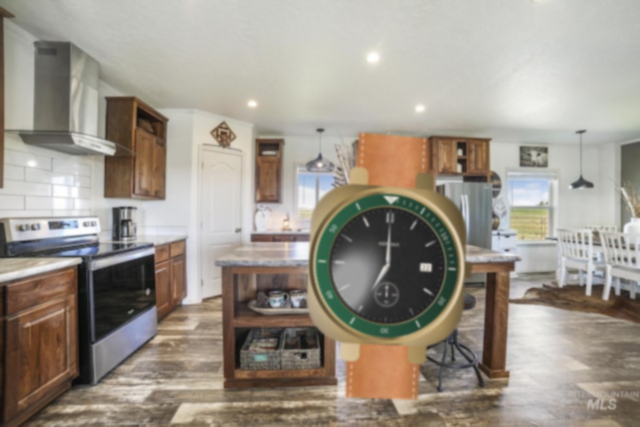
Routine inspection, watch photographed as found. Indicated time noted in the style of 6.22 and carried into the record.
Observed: 7.00
